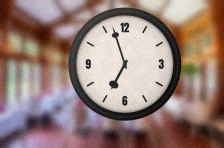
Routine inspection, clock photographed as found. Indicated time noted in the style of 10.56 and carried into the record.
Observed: 6.57
